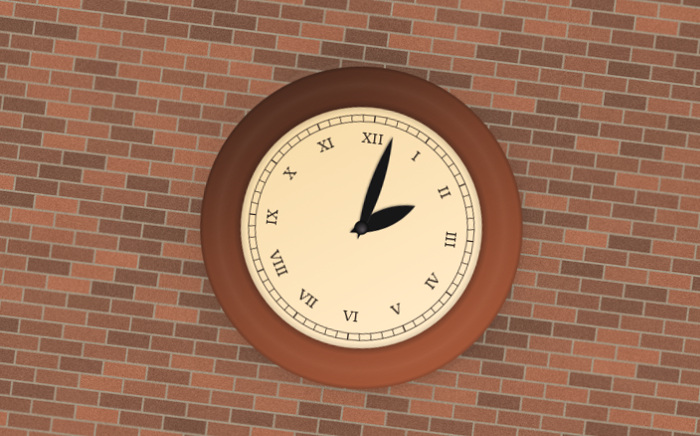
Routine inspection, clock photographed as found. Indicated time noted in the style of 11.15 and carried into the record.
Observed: 2.02
